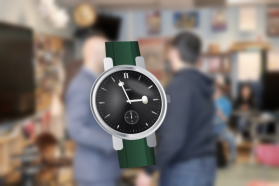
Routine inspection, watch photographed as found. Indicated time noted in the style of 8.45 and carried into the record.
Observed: 2.57
